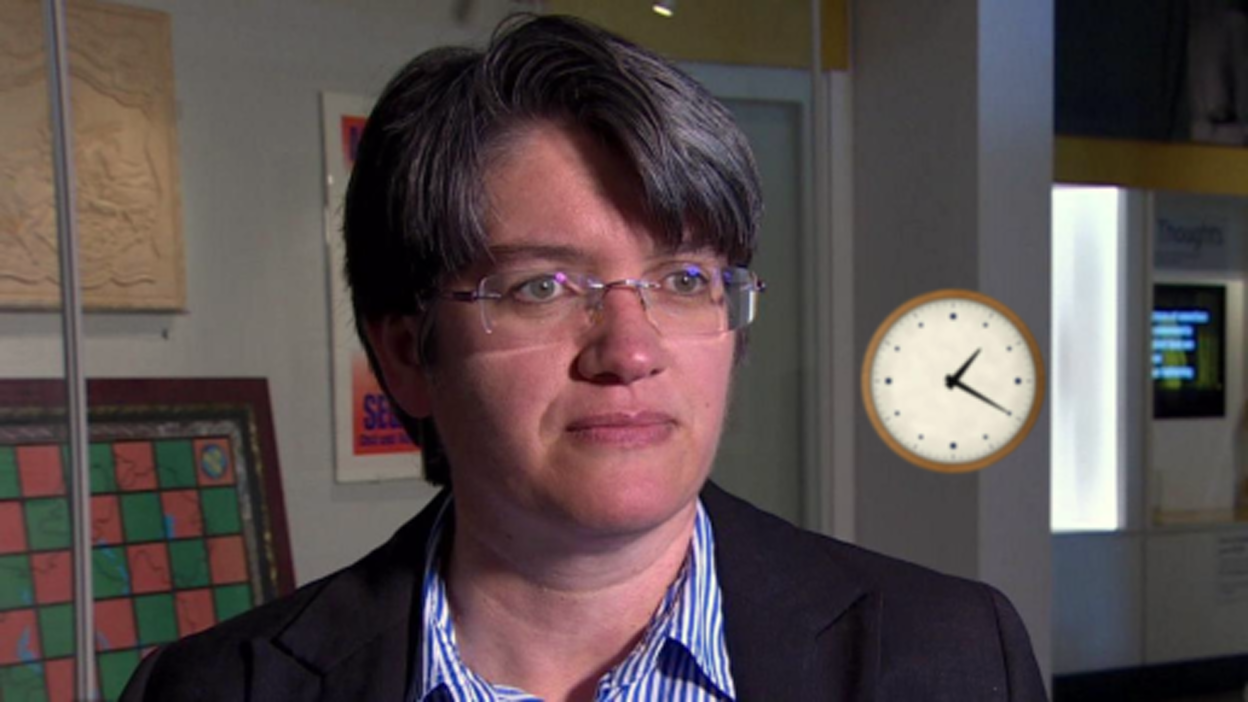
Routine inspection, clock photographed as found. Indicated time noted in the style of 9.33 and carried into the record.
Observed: 1.20
